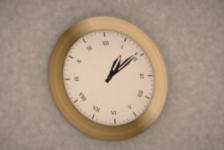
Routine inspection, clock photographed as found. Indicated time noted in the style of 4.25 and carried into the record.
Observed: 1.09
